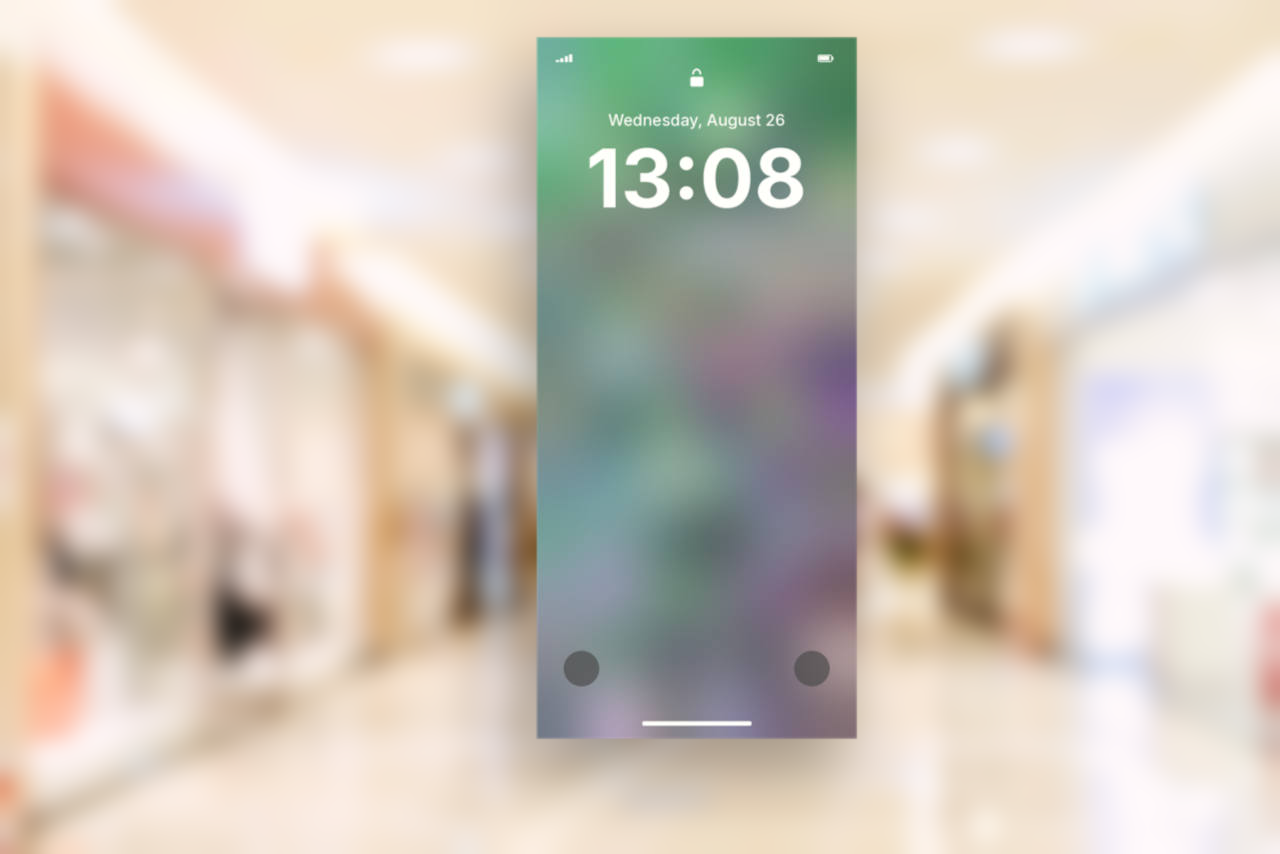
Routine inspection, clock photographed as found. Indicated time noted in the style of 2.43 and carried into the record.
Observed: 13.08
